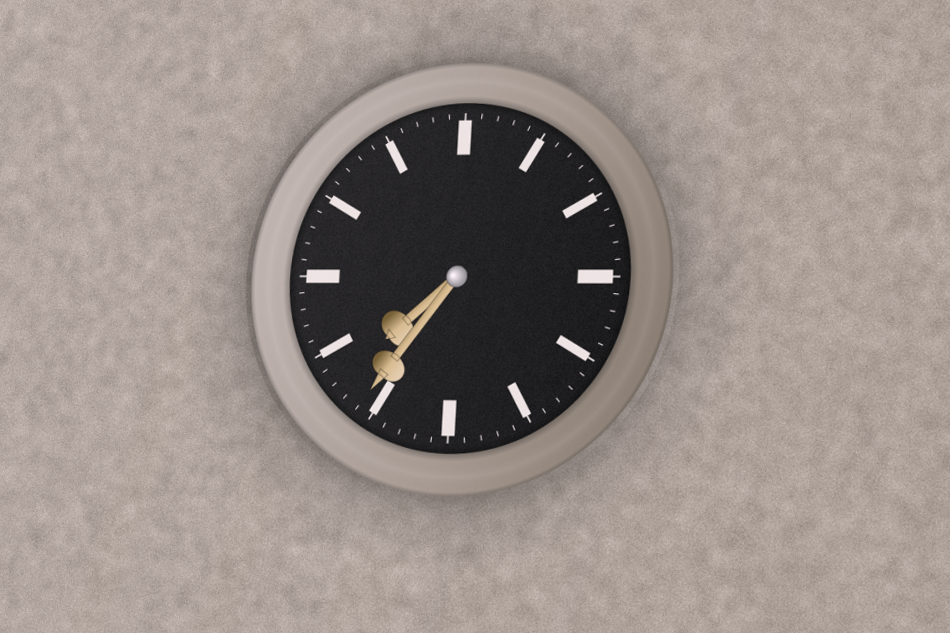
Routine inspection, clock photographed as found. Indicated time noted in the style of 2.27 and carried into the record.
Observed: 7.36
